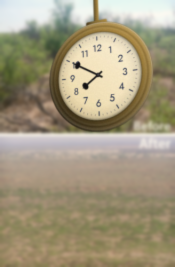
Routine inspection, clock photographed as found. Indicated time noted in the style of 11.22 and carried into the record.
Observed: 7.50
